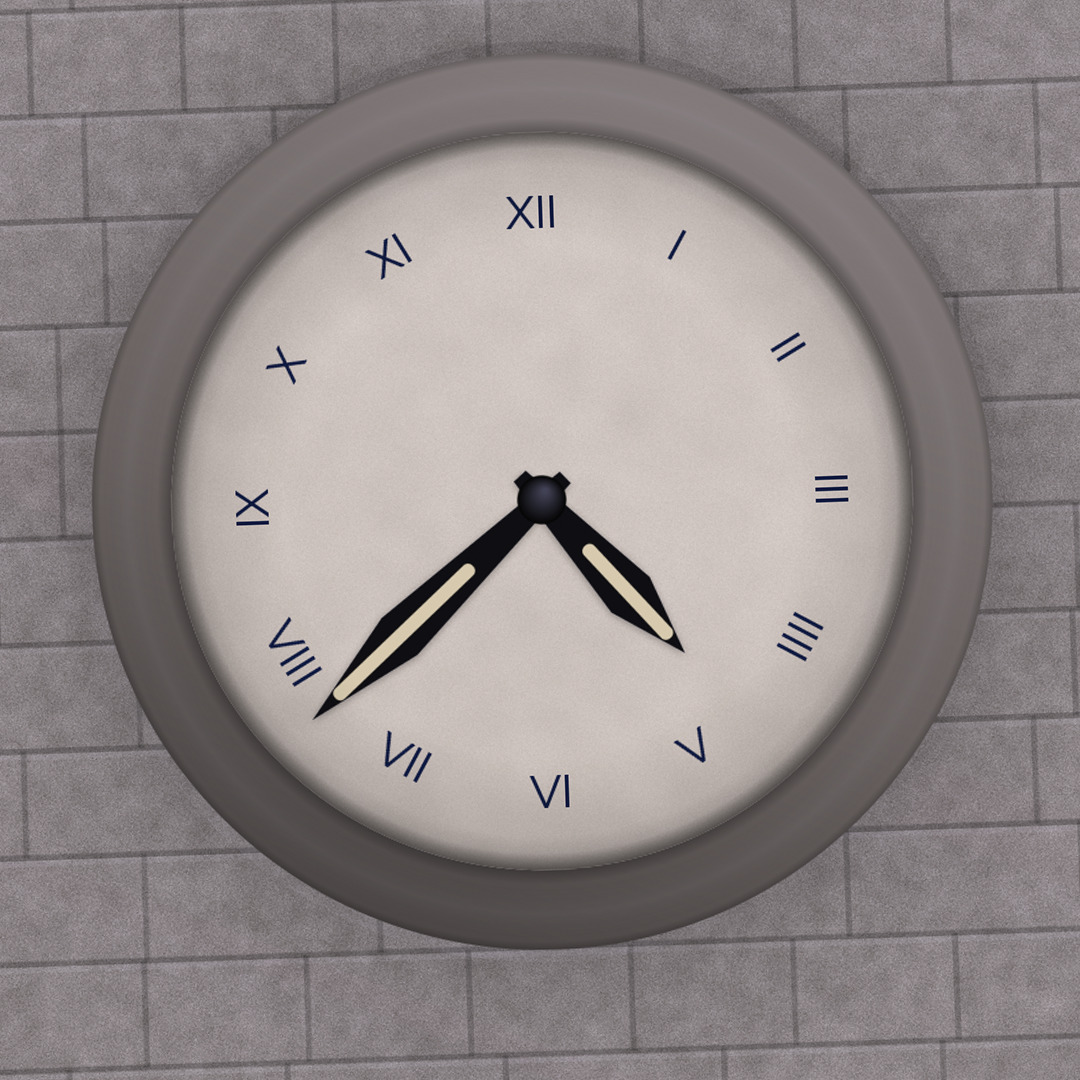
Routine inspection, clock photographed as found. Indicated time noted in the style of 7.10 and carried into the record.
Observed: 4.38
